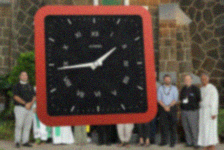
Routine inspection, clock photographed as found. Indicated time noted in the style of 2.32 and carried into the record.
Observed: 1.44
